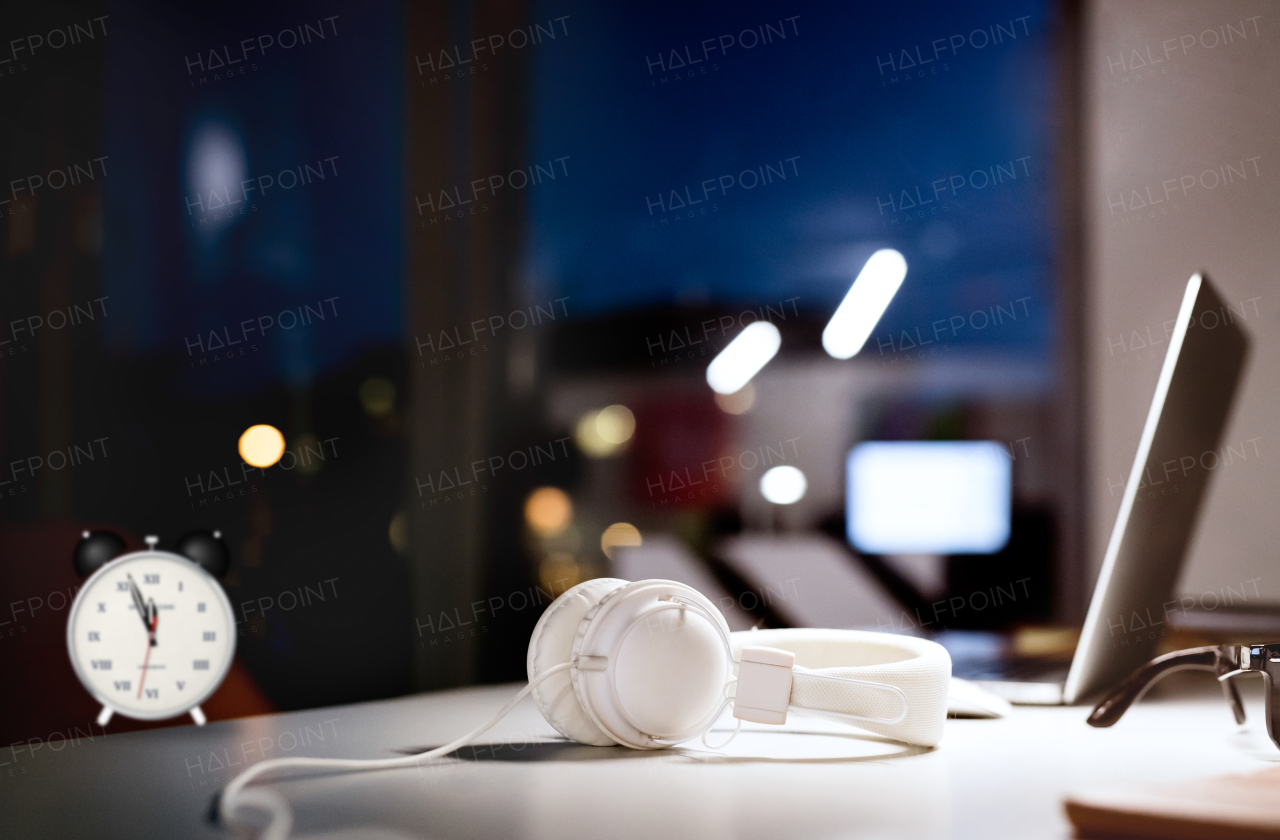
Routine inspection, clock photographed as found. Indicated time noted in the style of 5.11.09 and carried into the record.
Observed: 11.56.32
